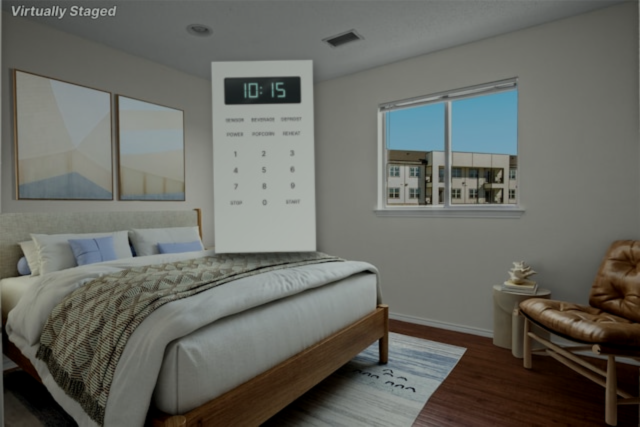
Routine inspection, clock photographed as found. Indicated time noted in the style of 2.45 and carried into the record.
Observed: 10.15
